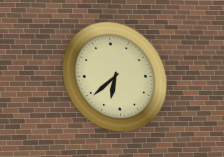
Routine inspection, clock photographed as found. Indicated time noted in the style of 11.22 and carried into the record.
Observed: 6.39
